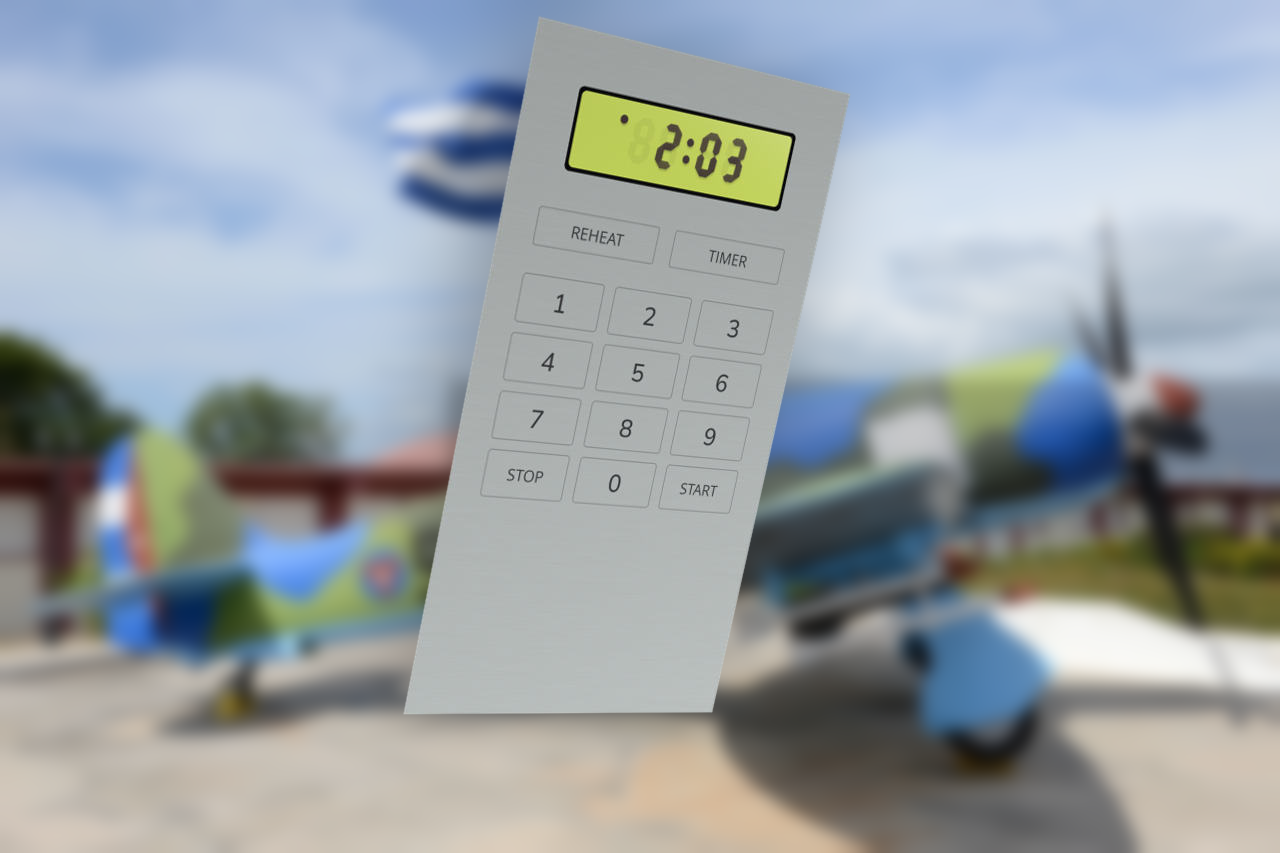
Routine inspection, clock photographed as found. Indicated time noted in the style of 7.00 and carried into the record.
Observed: 2.03
